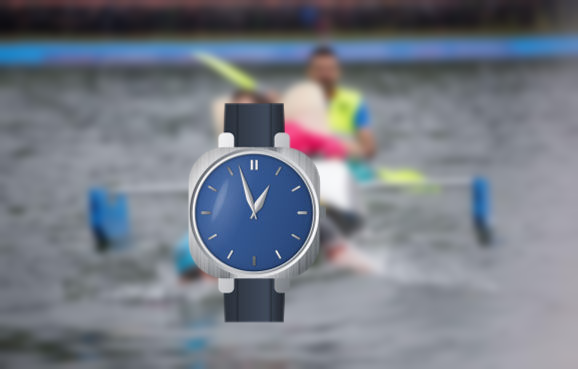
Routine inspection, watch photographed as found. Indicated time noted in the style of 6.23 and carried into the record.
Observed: 12.57
